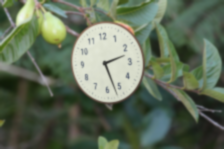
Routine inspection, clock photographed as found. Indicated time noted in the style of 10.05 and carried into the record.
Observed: 2.27
